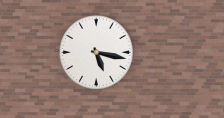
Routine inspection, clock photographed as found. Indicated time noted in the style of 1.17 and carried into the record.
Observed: 5.17
